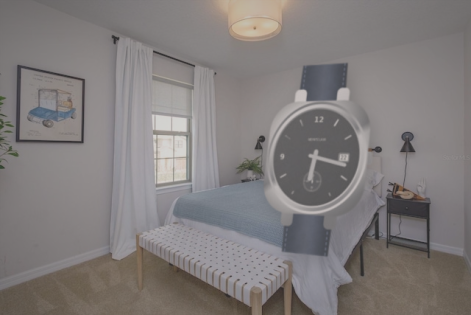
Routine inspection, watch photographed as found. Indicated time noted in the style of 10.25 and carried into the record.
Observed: 6.17
